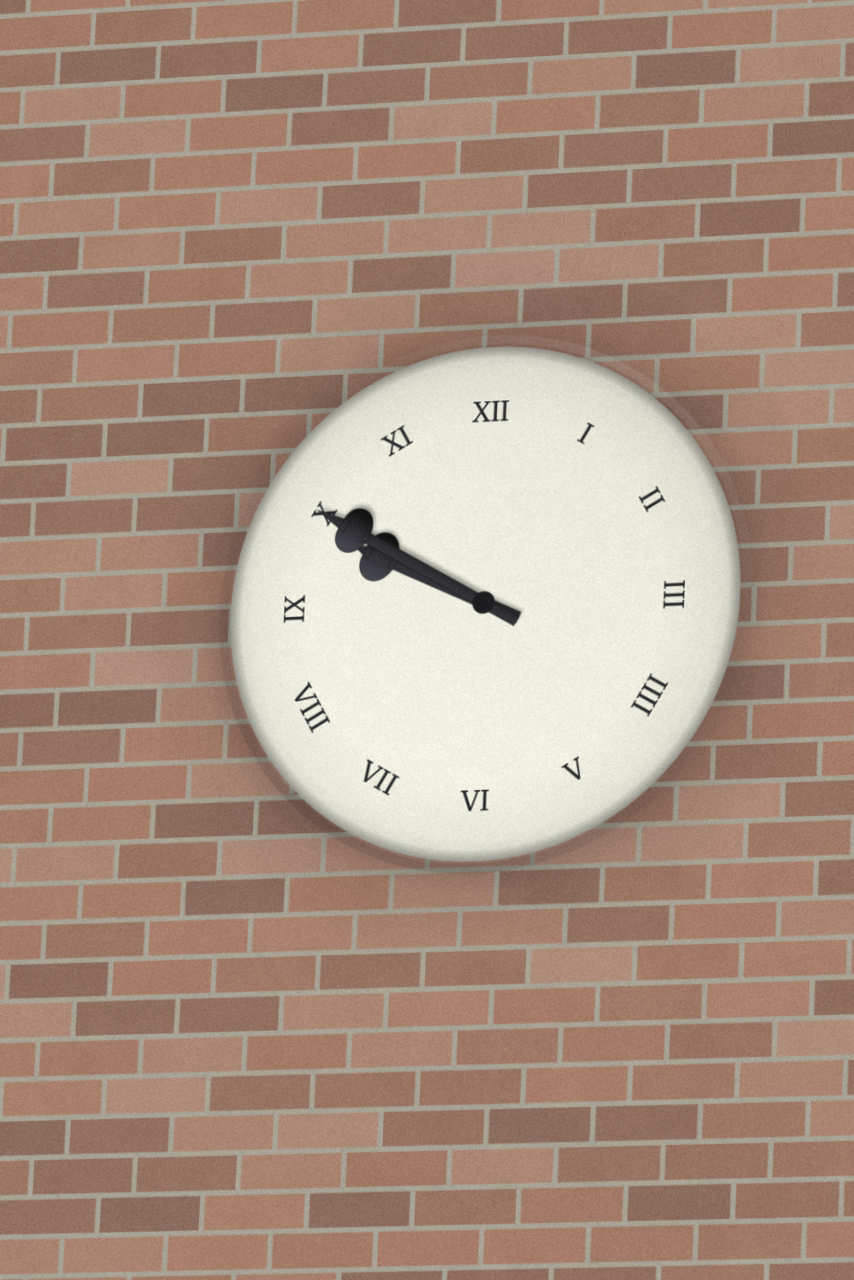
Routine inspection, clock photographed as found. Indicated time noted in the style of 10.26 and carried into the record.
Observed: 9.50
